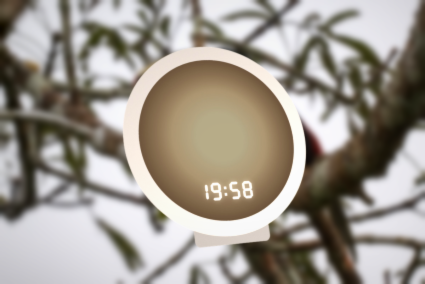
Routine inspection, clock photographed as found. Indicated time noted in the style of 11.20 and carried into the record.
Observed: 19.58
